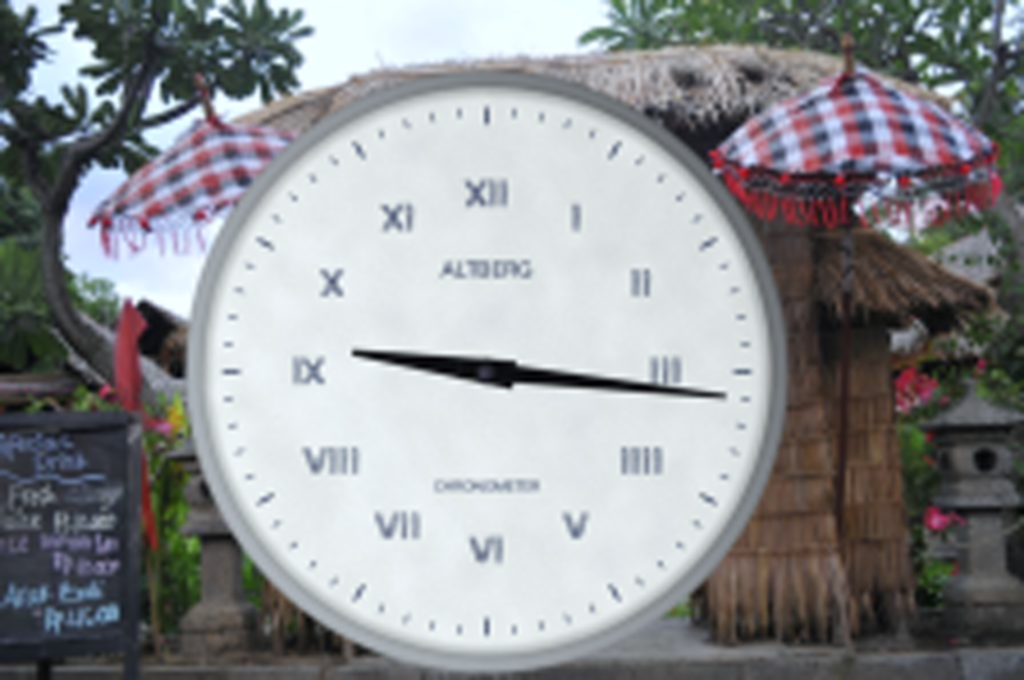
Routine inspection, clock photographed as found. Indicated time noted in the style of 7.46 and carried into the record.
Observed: 9.16
